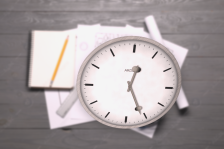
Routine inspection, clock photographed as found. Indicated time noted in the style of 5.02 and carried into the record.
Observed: 12.26
